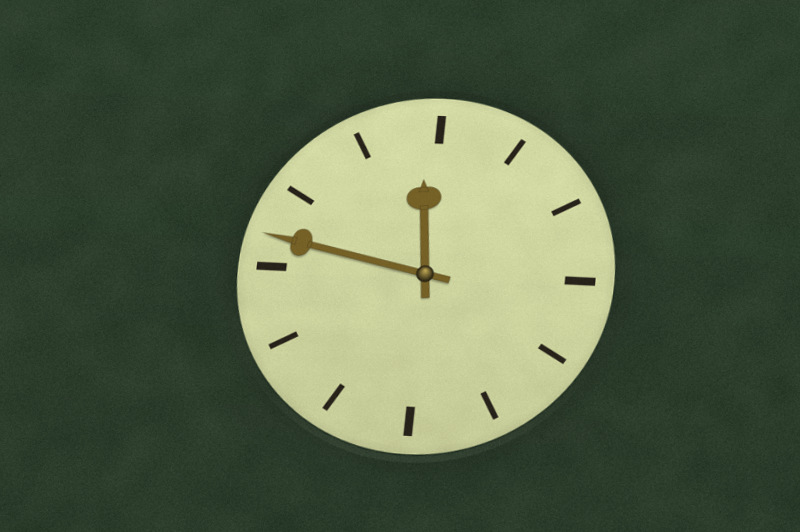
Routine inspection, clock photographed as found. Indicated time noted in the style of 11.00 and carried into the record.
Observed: 11.47
